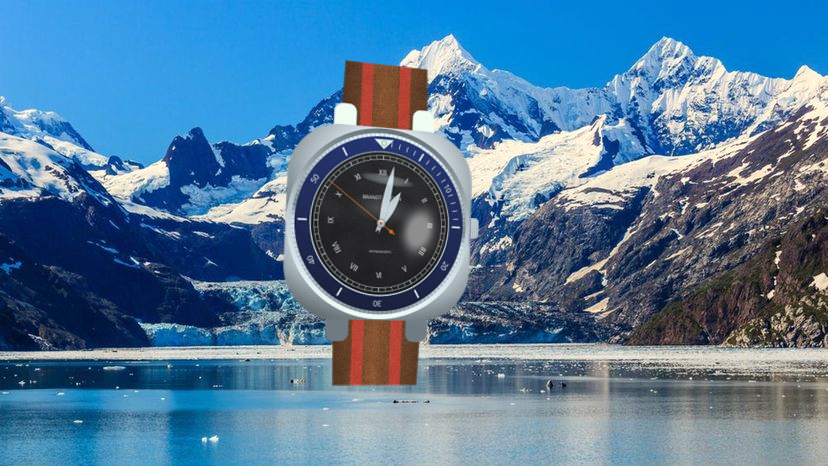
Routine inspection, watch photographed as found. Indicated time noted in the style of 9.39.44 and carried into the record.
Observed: 1.01.51
